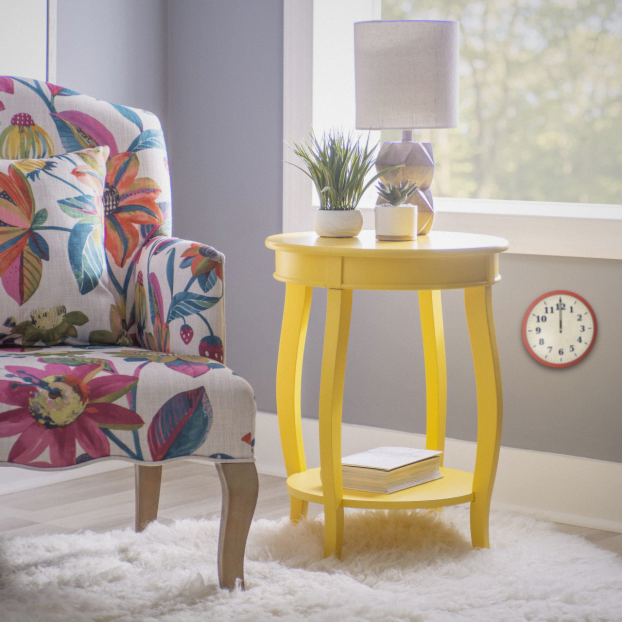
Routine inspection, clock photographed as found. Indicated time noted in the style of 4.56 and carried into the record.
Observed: 12.00
